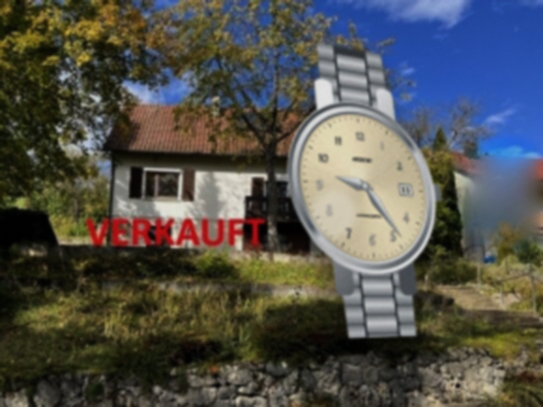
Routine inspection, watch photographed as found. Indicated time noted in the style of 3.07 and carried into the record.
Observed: 9.24
